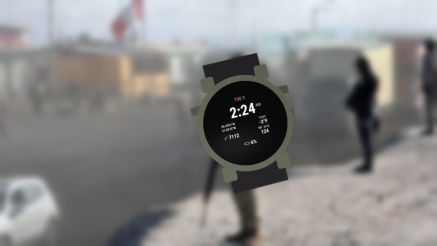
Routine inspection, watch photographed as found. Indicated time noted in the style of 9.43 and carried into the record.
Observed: 2.24
